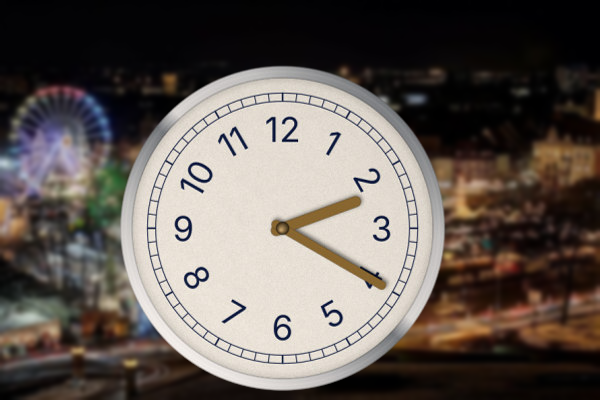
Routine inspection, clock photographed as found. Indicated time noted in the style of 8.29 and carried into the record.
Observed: 2.20
